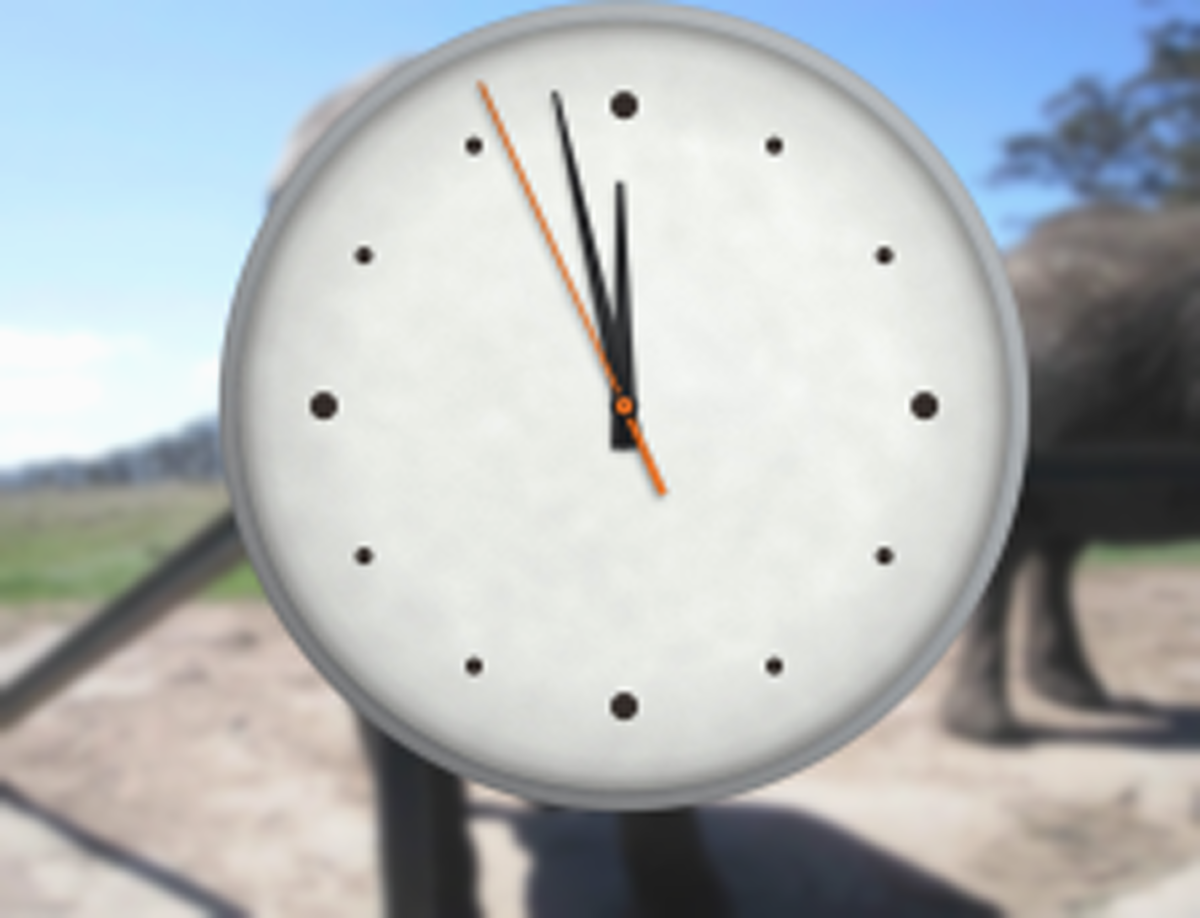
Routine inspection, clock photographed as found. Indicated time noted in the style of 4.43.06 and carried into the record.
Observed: 11.57.56
